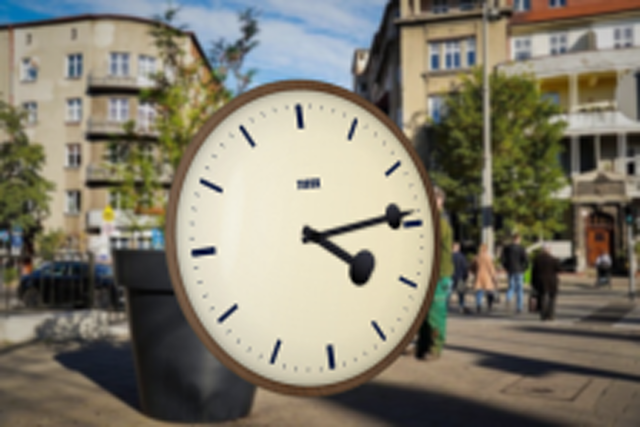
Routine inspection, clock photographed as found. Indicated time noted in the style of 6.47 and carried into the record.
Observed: 4.14
